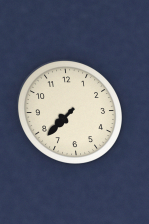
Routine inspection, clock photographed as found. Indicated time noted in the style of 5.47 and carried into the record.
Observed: 7.38
